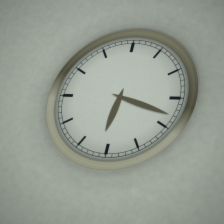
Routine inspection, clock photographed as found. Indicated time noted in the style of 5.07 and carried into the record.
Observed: 6.18
